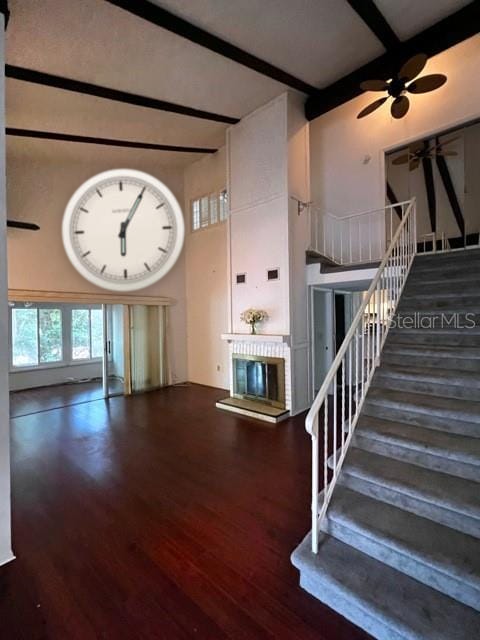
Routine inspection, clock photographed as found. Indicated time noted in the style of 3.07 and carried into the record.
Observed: 6.05
